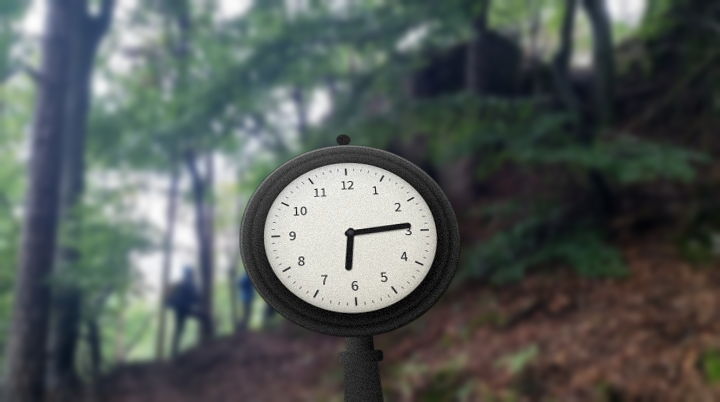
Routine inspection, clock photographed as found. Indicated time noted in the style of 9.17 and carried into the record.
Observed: 6.14
